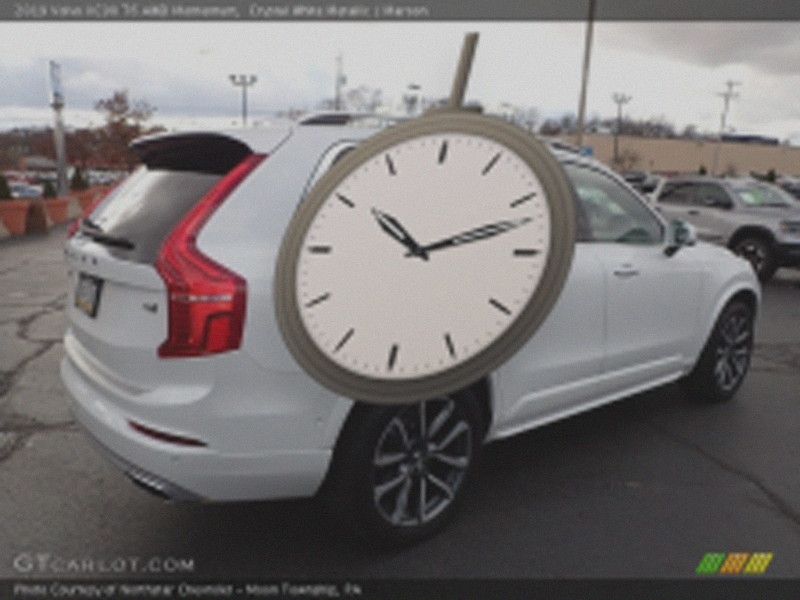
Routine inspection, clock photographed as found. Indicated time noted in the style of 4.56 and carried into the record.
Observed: 10.12
